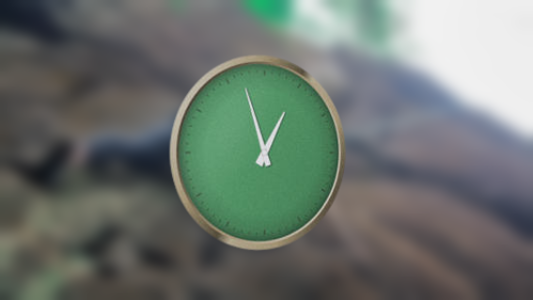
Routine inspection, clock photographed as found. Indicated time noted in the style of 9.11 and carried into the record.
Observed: 12.57
